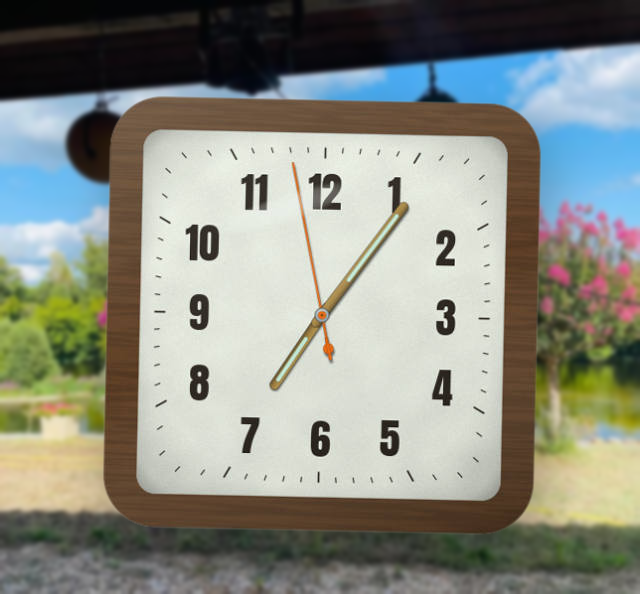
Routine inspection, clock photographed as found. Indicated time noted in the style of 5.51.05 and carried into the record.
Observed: 7.05.58
